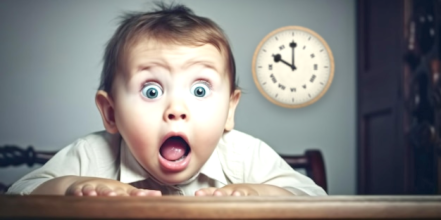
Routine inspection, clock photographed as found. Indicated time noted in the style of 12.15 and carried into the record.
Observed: 10.00
